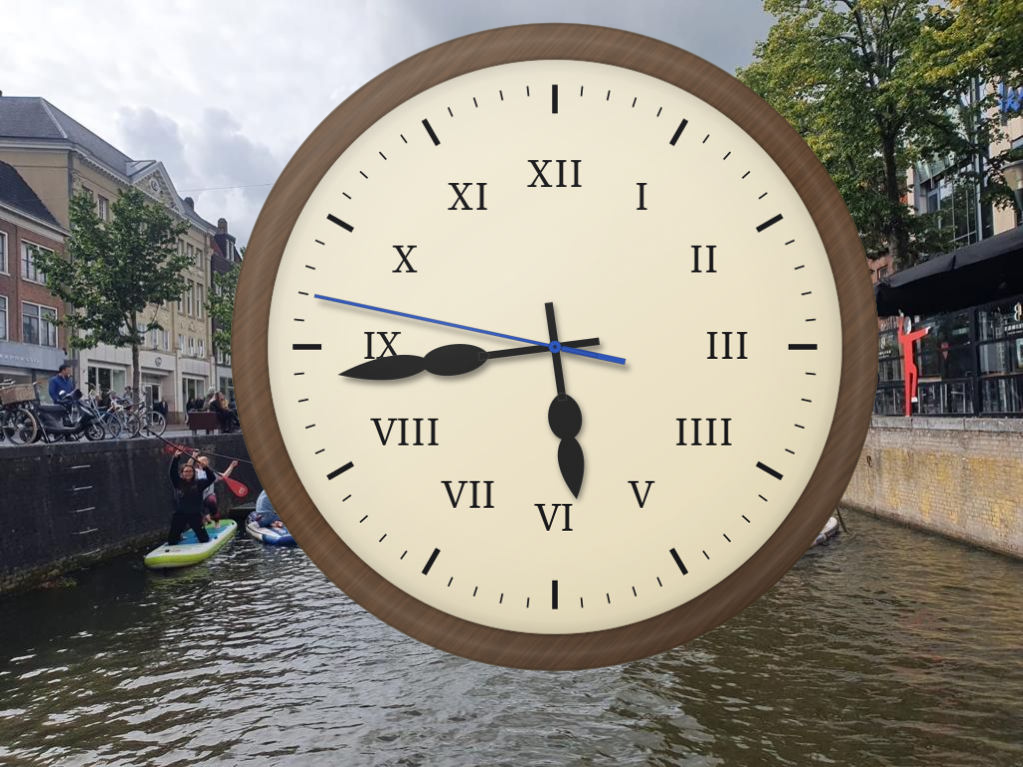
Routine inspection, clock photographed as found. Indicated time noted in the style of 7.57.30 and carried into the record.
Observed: 5.43.47
